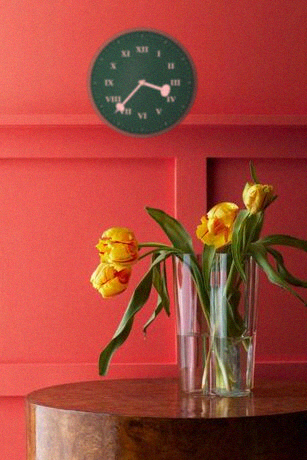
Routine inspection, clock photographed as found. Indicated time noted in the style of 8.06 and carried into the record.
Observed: 3.37
